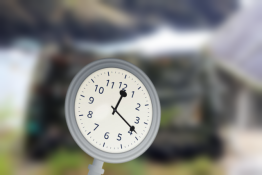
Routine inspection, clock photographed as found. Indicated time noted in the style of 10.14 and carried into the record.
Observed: 12.19
